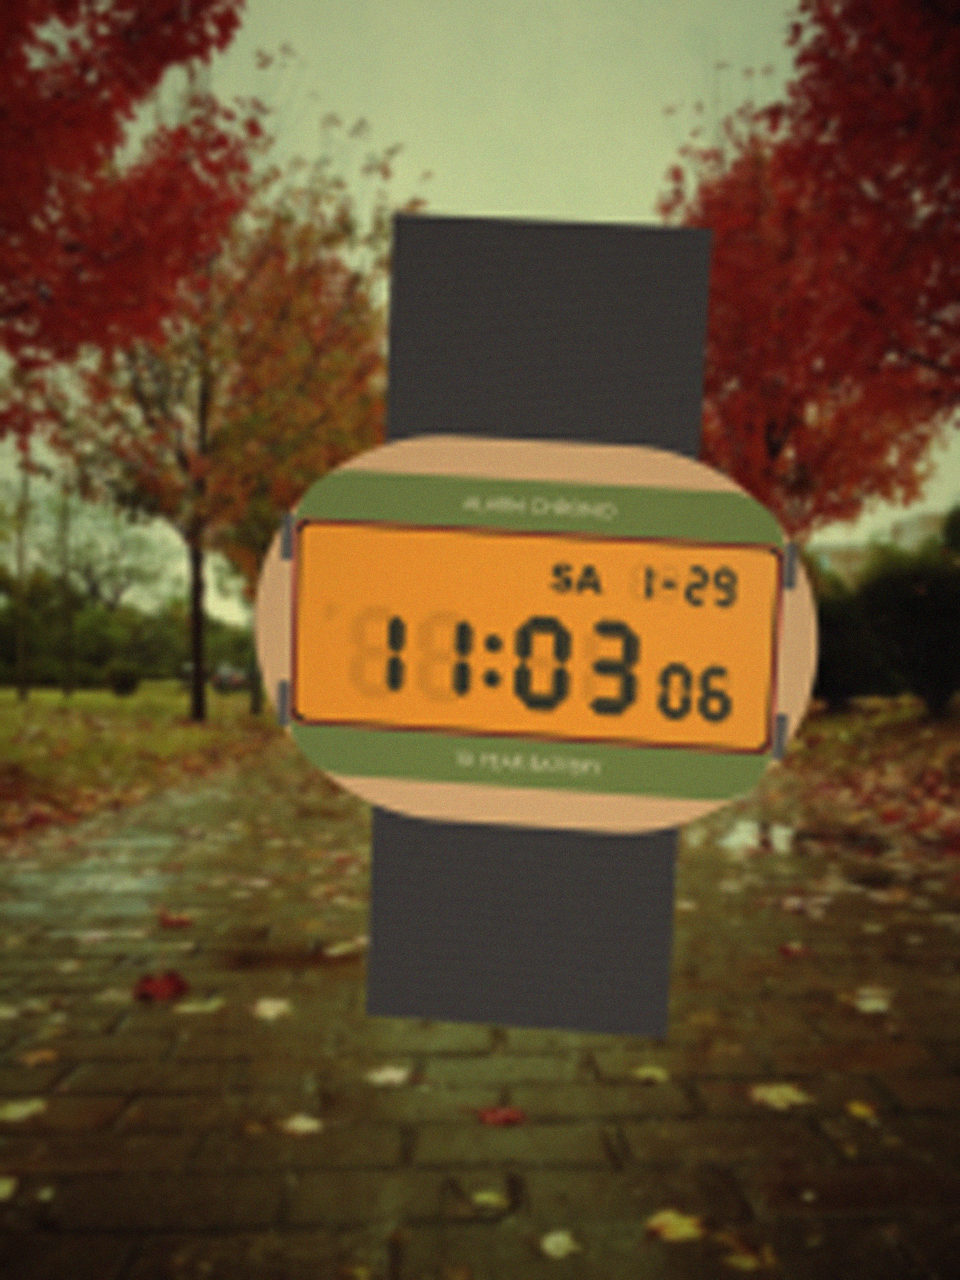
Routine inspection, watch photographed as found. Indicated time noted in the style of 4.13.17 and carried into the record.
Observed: 11.03.06
